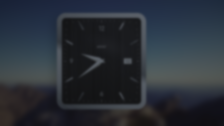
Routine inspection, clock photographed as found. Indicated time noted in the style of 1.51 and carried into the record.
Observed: 9.39
